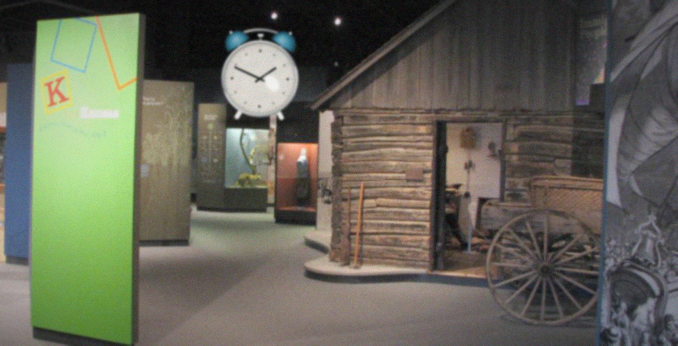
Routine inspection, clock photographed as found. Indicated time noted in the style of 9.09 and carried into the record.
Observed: 1.49
